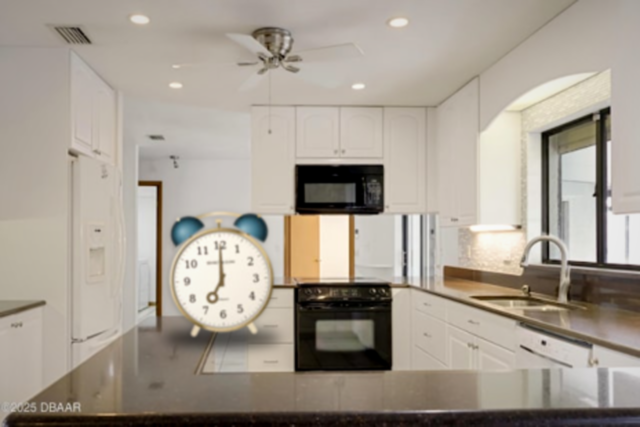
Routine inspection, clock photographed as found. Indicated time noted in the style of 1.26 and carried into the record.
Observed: 7.00
